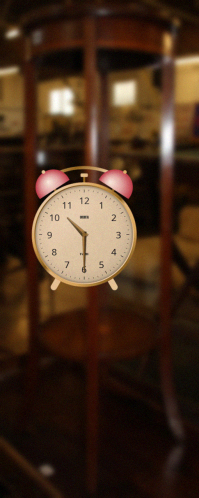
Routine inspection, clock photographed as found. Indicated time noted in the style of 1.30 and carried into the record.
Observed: 10.30
